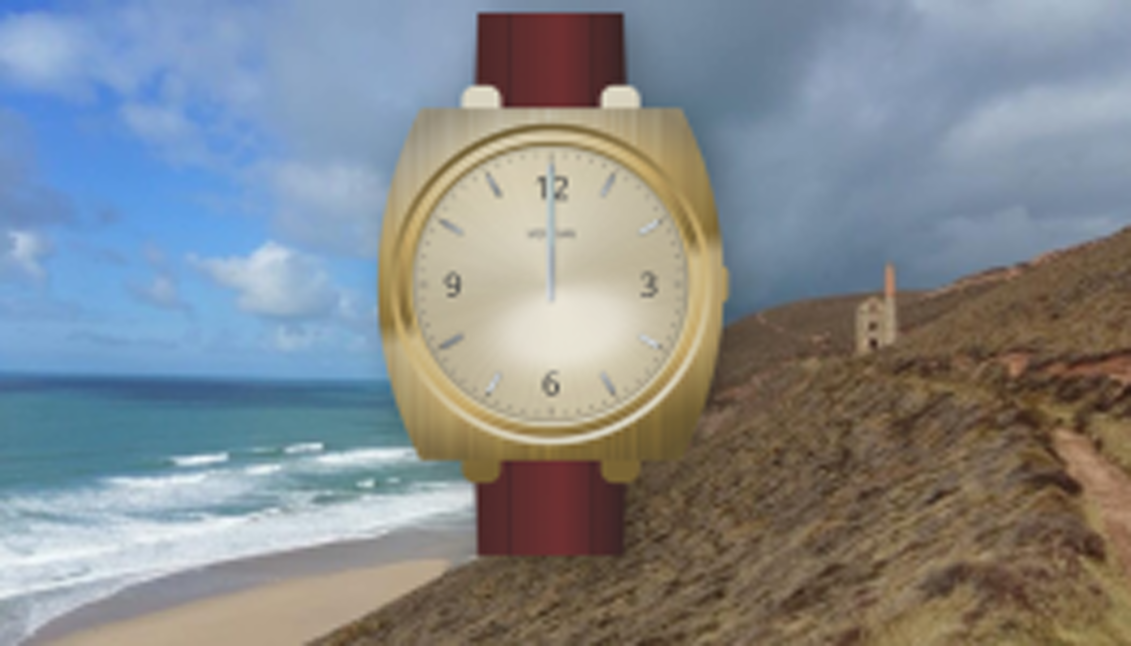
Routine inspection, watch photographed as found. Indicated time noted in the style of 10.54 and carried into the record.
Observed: 12.00
